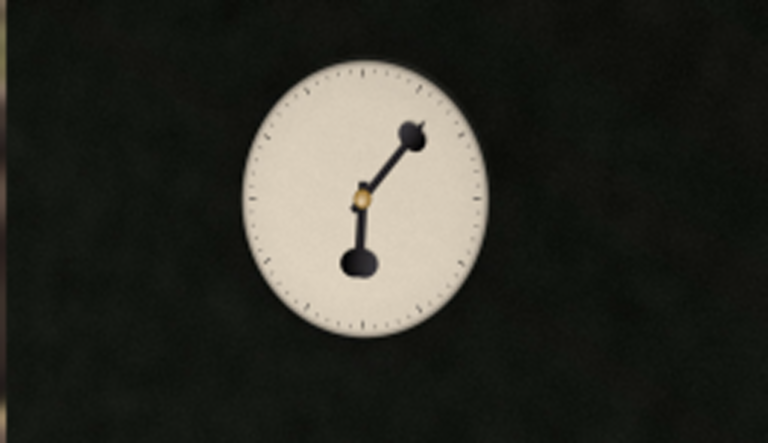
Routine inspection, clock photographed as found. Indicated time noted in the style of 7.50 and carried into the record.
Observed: 6.07
